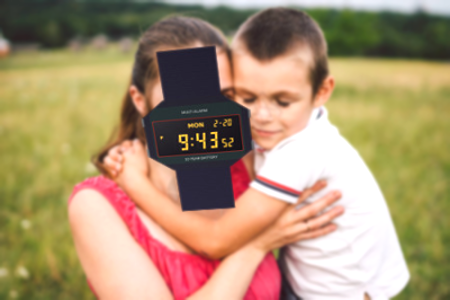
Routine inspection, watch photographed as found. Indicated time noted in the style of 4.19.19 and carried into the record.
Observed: 9.43.52
